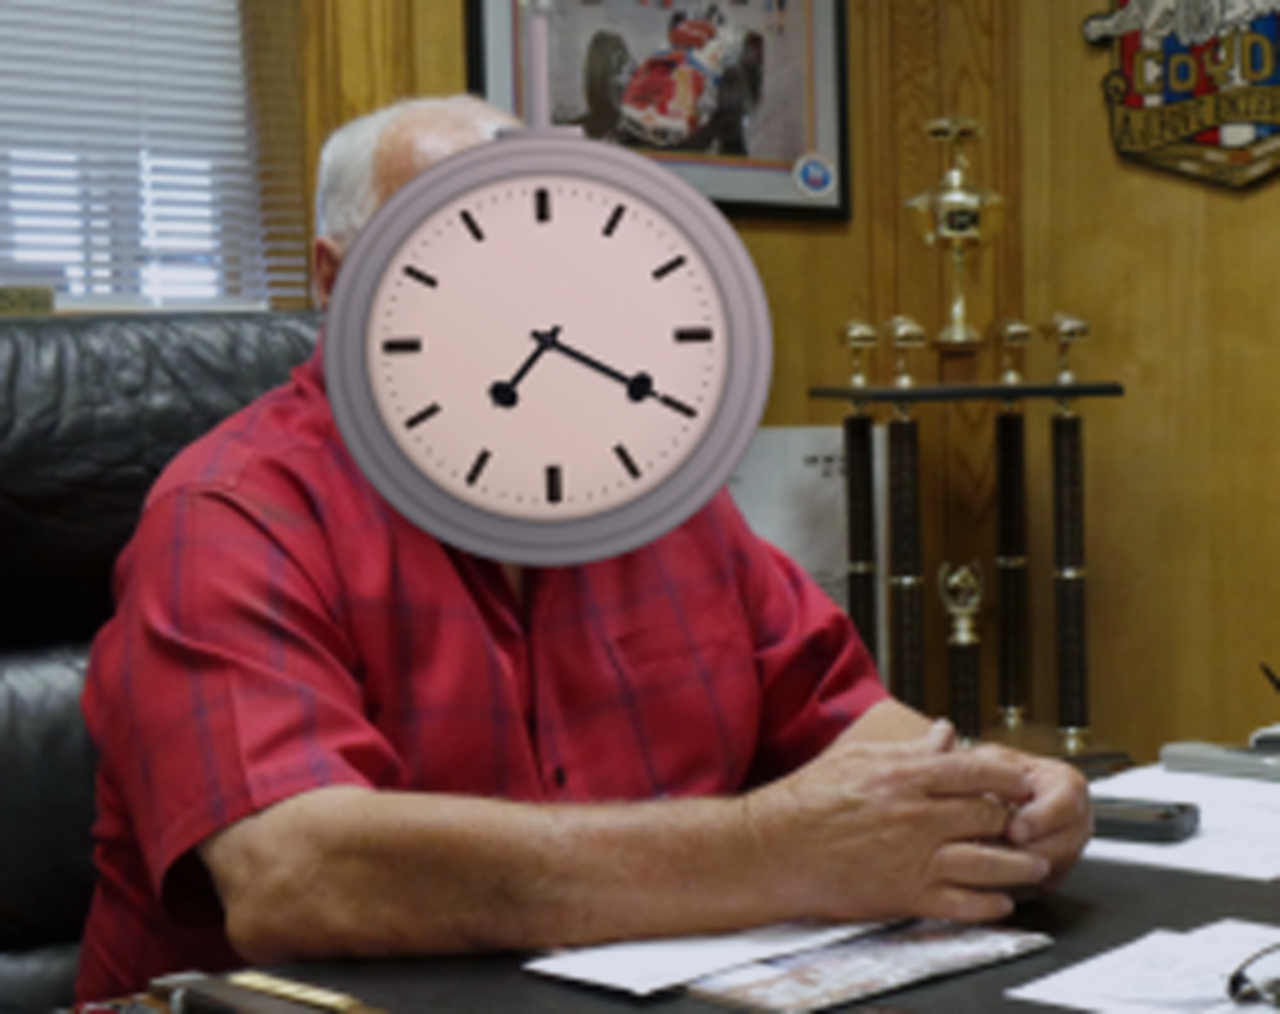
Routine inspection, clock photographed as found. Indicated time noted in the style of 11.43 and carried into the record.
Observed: 7.20
